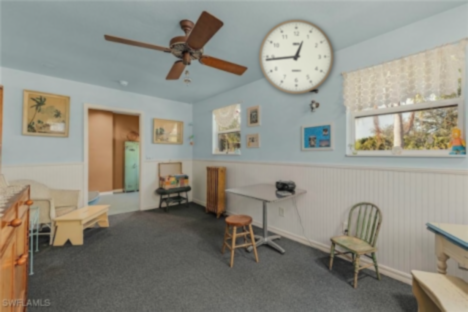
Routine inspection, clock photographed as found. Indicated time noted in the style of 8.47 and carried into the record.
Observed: 12.44
